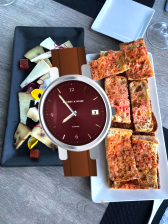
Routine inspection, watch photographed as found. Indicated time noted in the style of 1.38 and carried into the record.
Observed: 7.54
